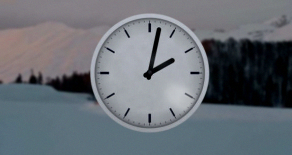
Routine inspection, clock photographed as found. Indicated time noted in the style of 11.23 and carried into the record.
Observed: 2.02
